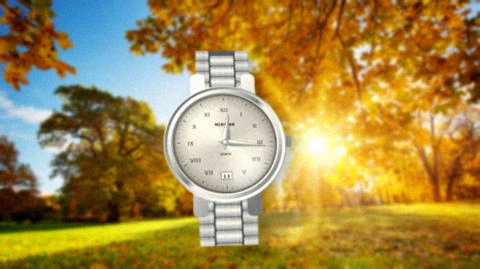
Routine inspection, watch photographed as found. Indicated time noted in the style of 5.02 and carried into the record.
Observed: 12.16
